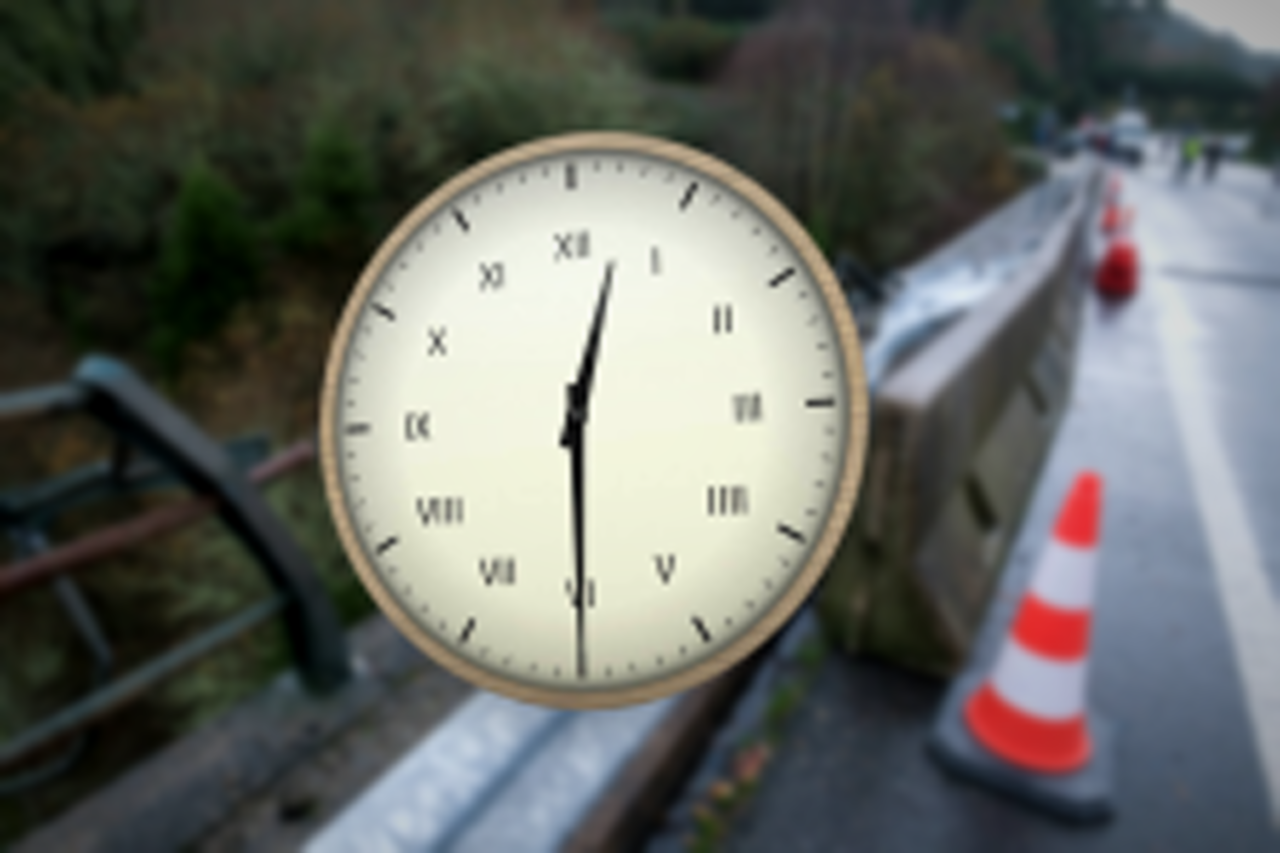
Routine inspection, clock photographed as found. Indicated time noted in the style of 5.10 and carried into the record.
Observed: 12.30
